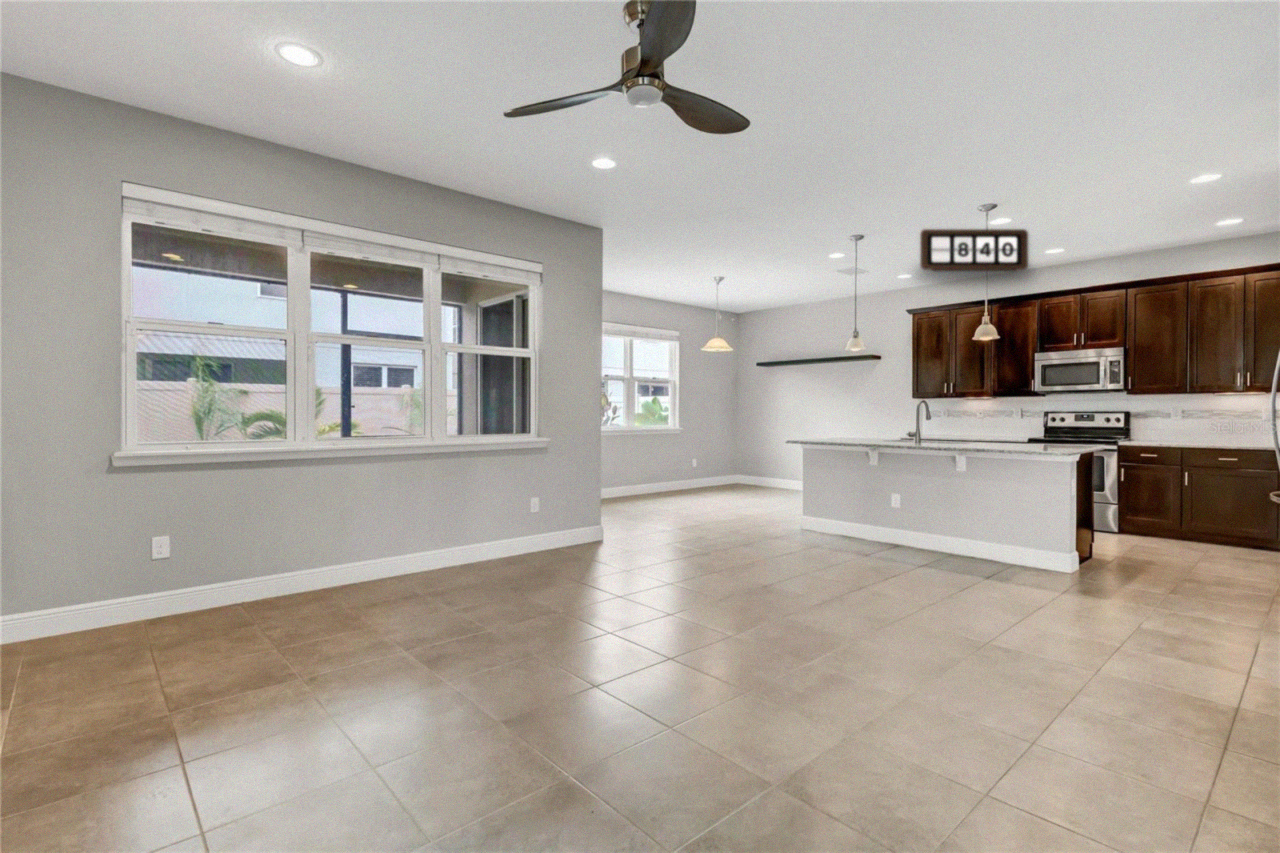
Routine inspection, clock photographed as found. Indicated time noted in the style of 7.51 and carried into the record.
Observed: 8.40
